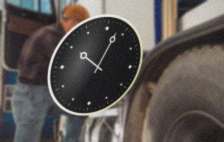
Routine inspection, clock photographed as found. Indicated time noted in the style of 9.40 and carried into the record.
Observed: 10.03
